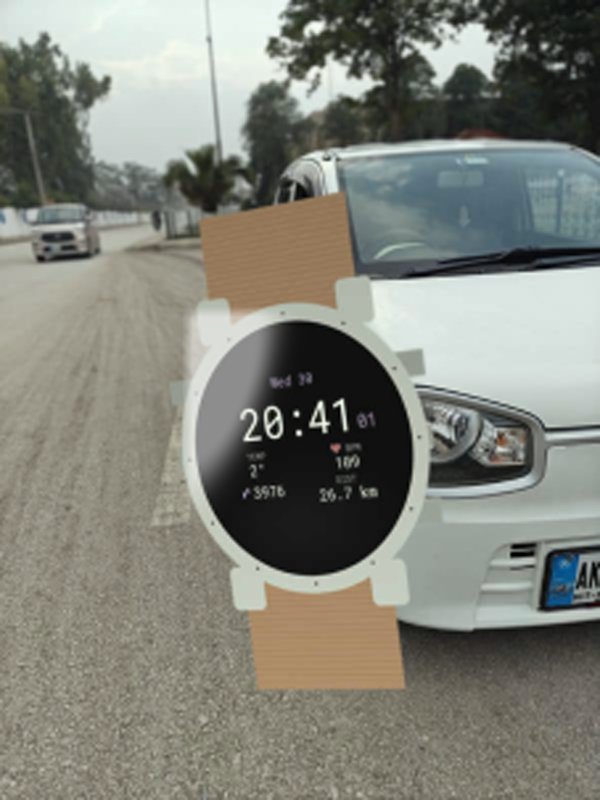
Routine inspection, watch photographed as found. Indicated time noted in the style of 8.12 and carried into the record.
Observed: 20.41
